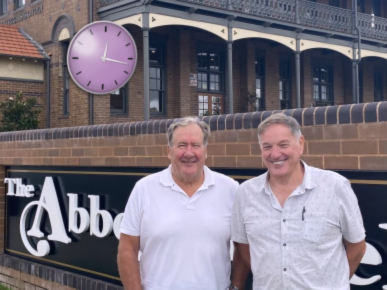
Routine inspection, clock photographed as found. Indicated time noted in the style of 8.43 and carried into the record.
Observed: 12.17
